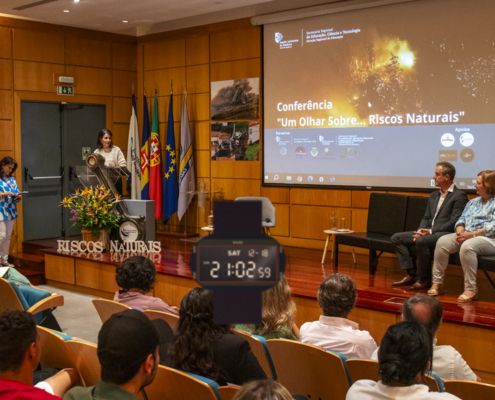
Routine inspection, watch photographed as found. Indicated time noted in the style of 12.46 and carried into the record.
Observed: 21.02
